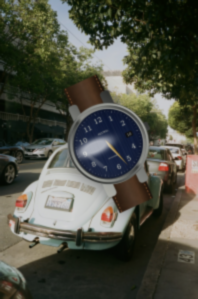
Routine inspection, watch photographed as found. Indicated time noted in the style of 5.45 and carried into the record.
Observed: 5.27
